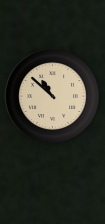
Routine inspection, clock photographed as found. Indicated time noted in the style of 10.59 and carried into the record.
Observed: 10.52
